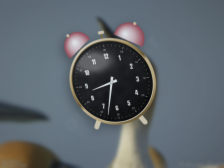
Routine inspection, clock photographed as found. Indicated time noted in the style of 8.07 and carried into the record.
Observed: 8.33
